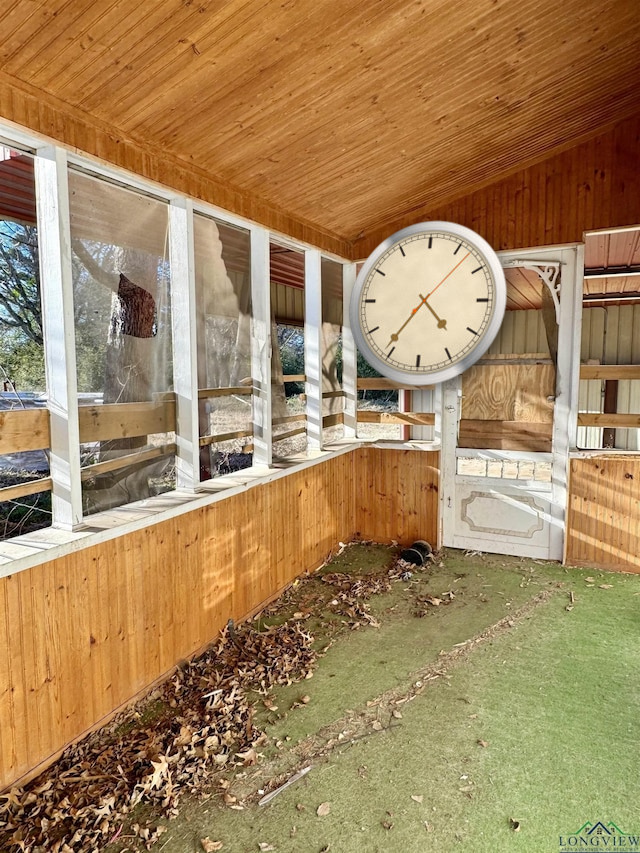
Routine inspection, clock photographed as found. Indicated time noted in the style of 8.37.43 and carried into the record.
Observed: 4.36.07
